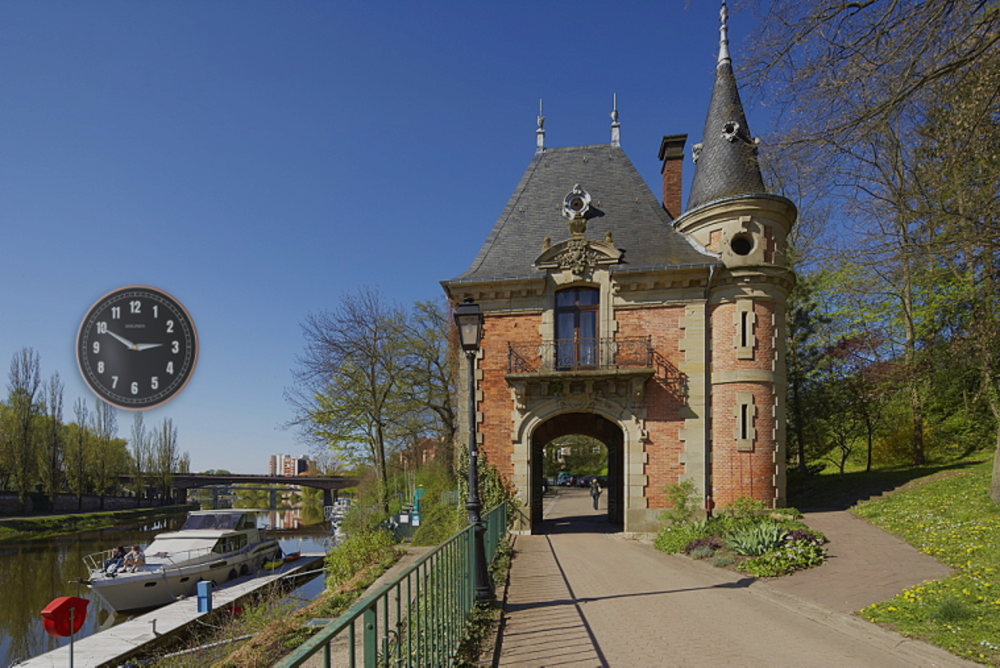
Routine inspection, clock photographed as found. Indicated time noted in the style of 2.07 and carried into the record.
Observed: 2.50
